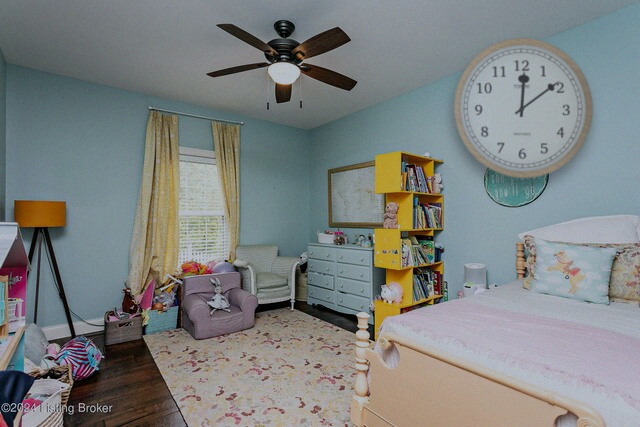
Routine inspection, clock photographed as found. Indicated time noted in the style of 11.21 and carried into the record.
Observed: 12.09
